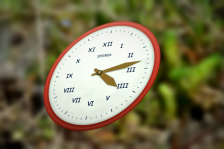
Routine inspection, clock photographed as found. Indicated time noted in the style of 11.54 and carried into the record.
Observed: 4.13
